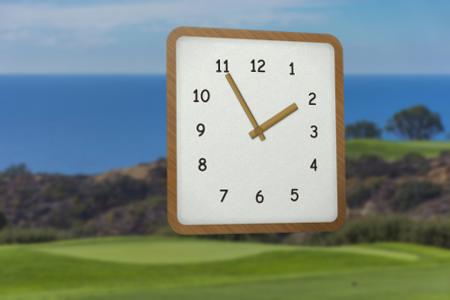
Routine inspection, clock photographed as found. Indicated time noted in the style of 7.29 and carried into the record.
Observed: 1.55
